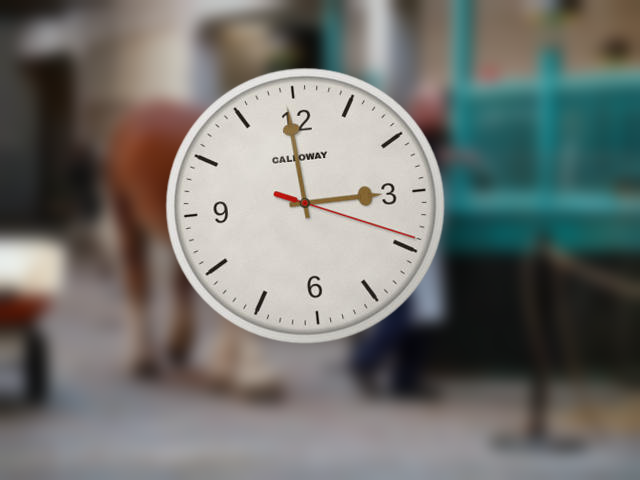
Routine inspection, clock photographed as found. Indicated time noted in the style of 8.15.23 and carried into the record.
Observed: 2.59.19
